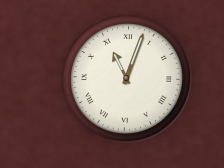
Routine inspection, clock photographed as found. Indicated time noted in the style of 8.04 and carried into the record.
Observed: 11.03
